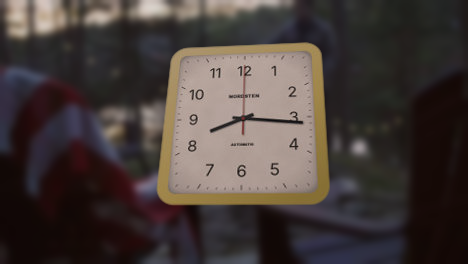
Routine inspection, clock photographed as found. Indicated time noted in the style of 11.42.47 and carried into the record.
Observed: 8.16.00
